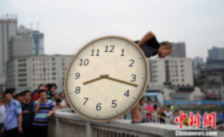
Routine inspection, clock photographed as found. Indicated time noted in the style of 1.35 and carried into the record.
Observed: 8.17
